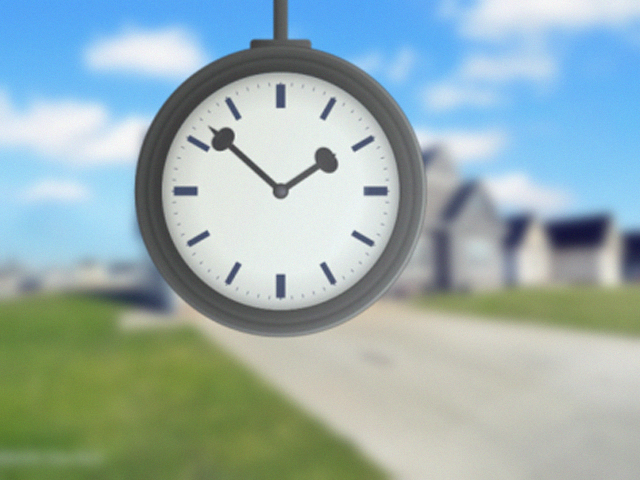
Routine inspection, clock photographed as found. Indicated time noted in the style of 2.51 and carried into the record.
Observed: 1.52
